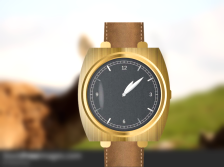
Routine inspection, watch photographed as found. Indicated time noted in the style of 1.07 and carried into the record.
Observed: 1.08
